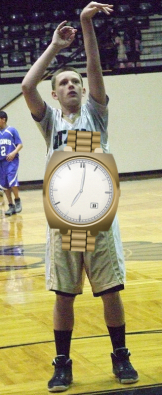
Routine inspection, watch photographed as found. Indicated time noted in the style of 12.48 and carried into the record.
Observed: 7.01
